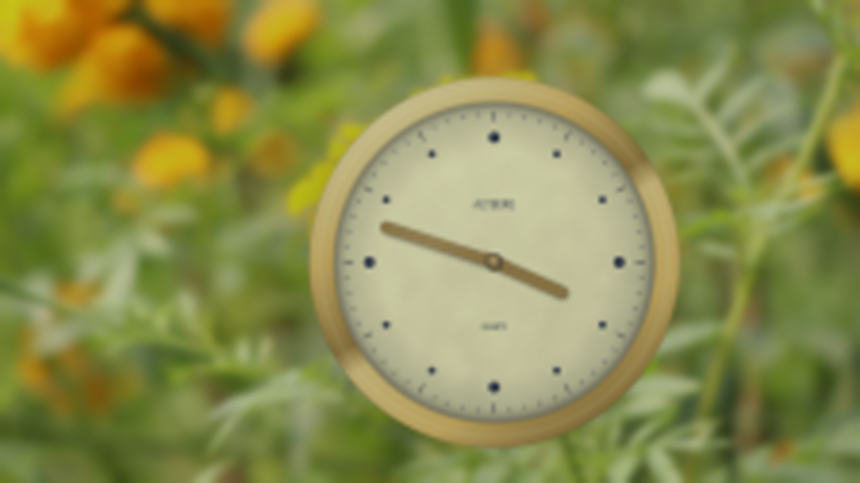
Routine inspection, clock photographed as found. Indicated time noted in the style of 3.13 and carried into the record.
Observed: 3.48
